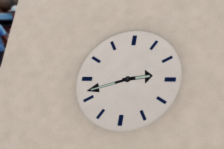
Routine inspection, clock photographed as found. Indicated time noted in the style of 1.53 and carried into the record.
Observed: 2.42
